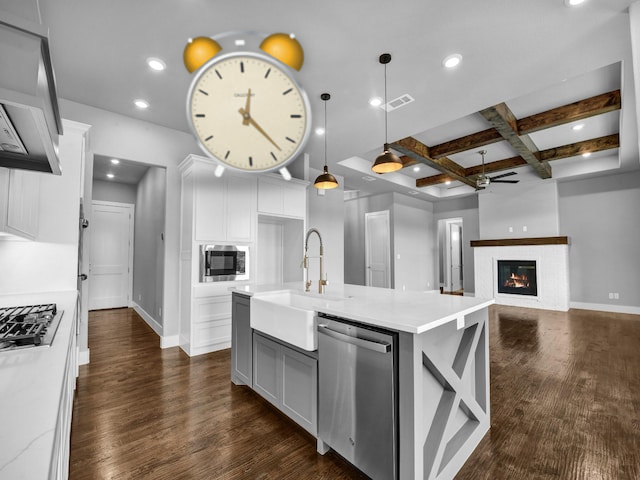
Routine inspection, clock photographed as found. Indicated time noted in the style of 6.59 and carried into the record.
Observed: 12.23
